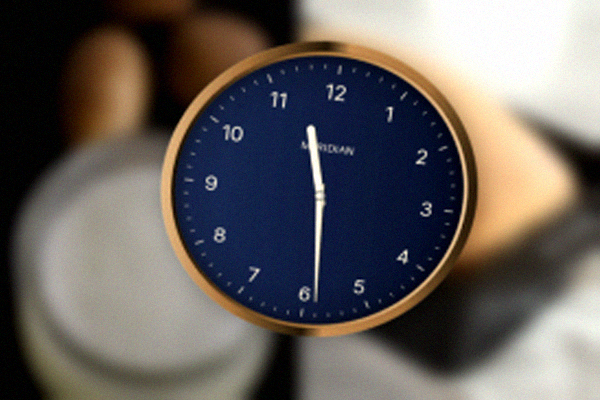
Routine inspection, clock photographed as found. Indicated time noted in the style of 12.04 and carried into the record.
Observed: 11.29
